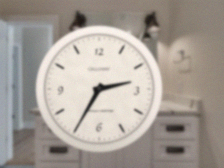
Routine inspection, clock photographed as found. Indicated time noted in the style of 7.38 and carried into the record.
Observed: 2.35
